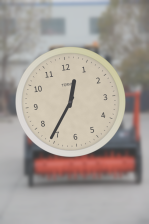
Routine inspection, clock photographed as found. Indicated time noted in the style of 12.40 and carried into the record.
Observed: 12.36
